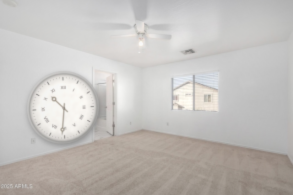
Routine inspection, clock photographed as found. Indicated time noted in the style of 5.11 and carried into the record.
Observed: 10.31
